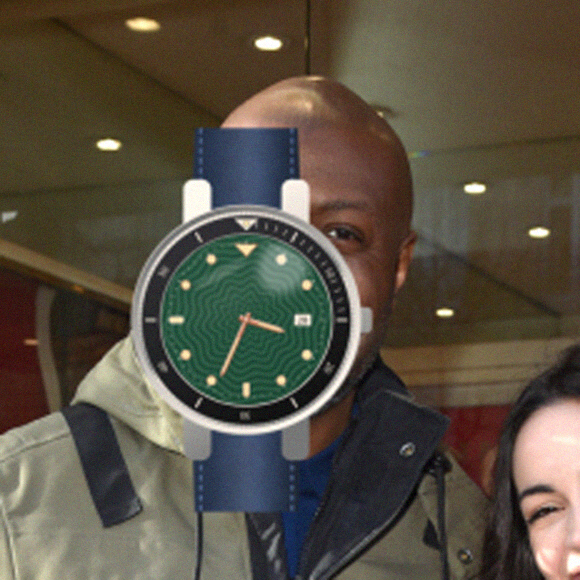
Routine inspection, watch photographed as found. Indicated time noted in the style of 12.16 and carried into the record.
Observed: 3.34
